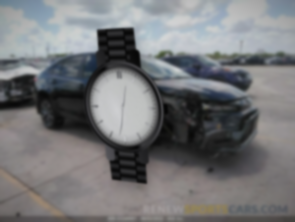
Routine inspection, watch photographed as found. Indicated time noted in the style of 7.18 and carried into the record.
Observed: 12.32
